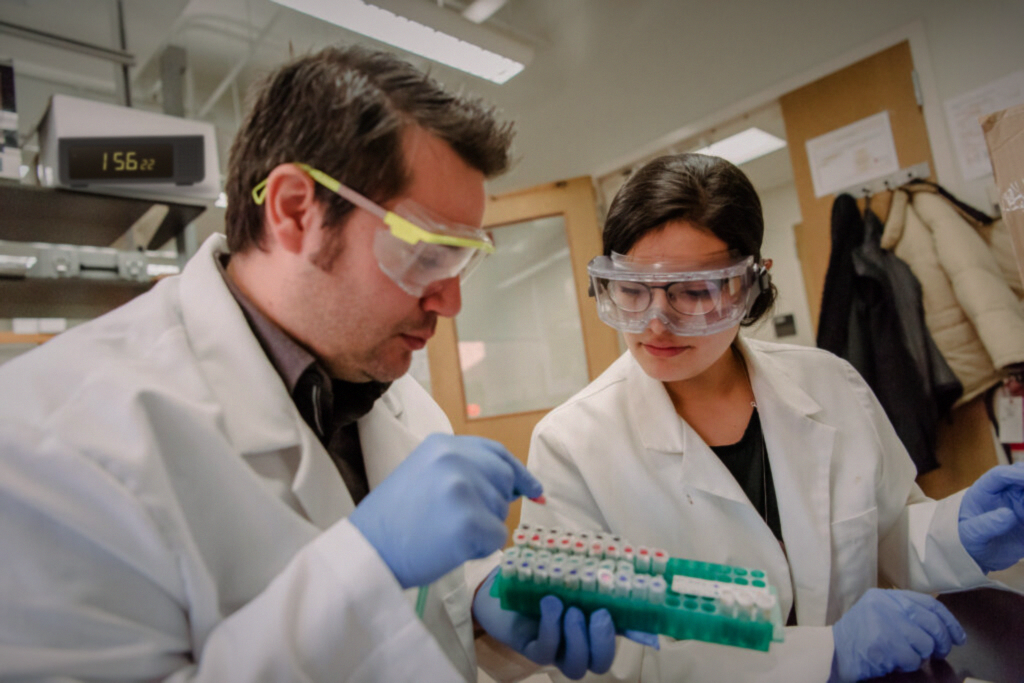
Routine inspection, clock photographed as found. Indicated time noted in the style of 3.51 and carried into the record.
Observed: 1.56
